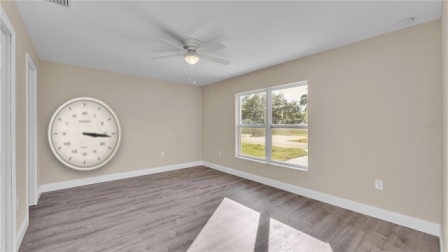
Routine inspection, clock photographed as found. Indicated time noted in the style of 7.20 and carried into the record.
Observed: 3.16
